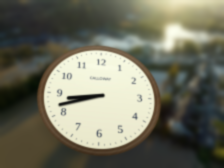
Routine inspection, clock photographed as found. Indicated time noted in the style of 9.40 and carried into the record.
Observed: 8.42
